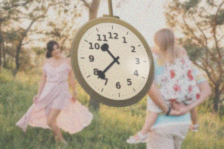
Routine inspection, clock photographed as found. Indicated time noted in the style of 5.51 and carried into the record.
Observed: 10.38
